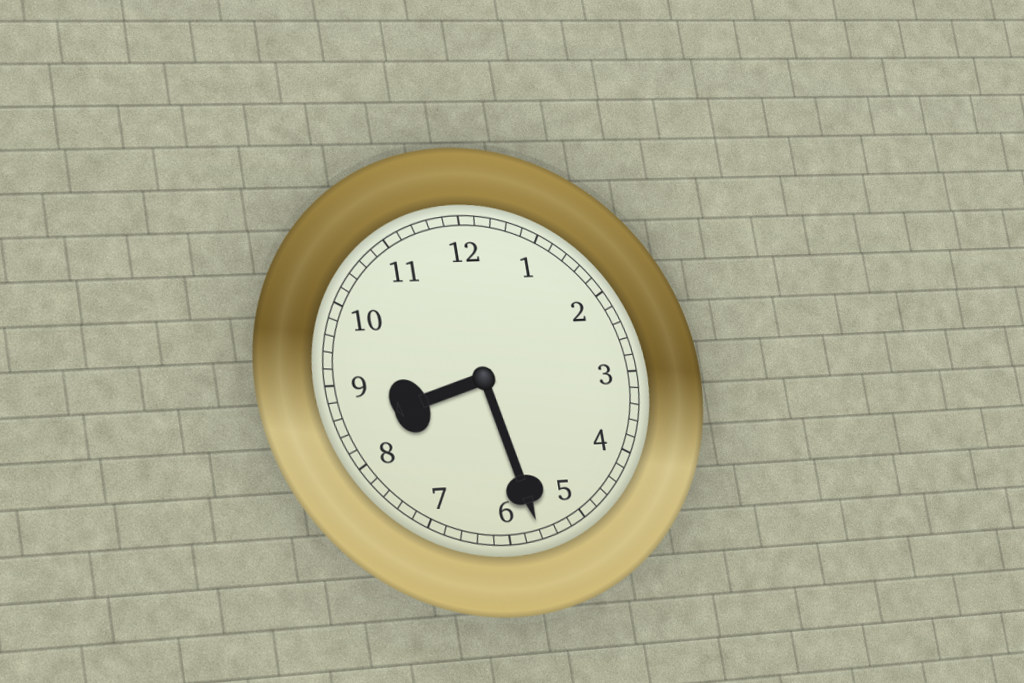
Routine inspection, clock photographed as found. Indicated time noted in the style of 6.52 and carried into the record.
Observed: 8.28
